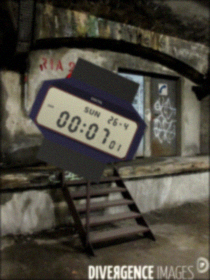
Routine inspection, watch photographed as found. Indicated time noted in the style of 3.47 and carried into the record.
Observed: 0.07
